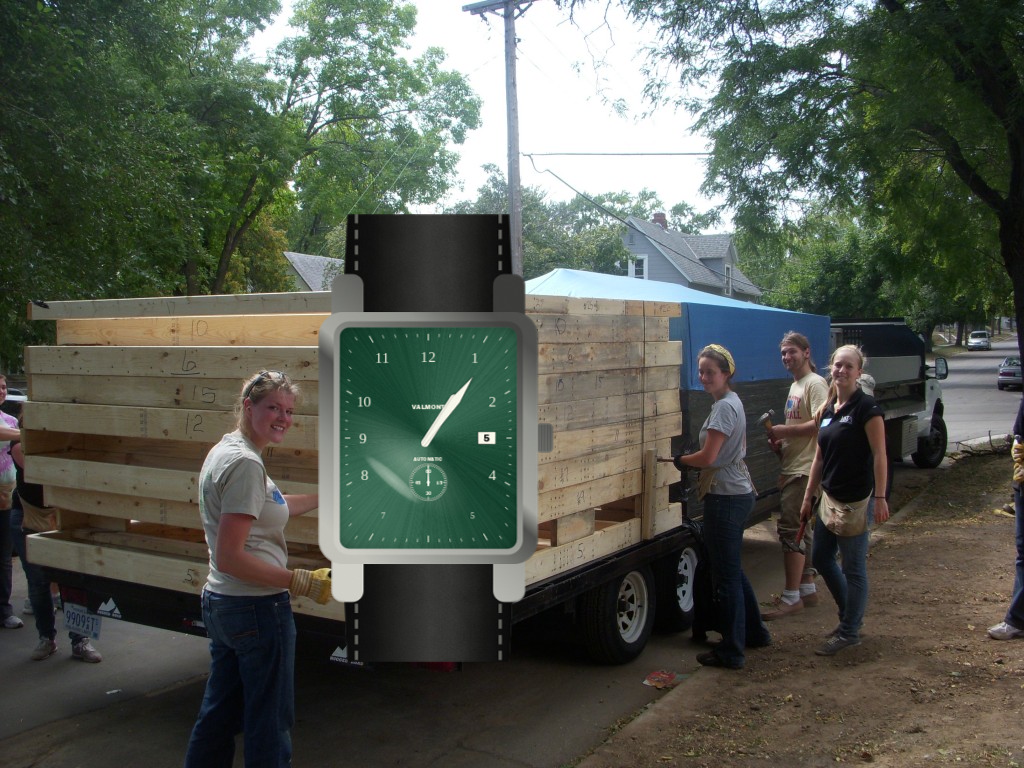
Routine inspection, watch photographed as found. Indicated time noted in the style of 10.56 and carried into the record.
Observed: 1.06
